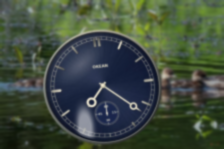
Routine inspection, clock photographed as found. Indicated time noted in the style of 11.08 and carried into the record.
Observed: 7.22
